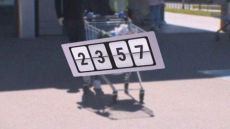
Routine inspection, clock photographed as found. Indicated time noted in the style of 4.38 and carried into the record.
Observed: 23.57
